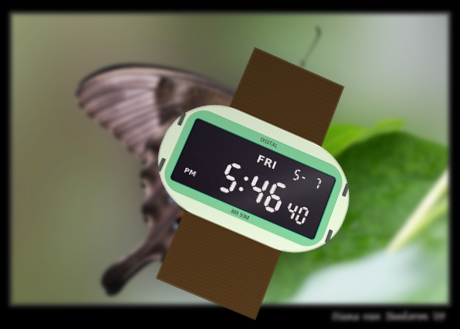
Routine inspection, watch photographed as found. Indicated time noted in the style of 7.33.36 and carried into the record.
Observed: 5.46.40
